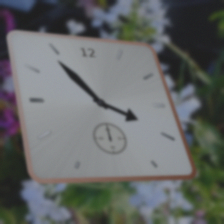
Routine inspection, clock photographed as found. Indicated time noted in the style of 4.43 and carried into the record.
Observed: 3.54
